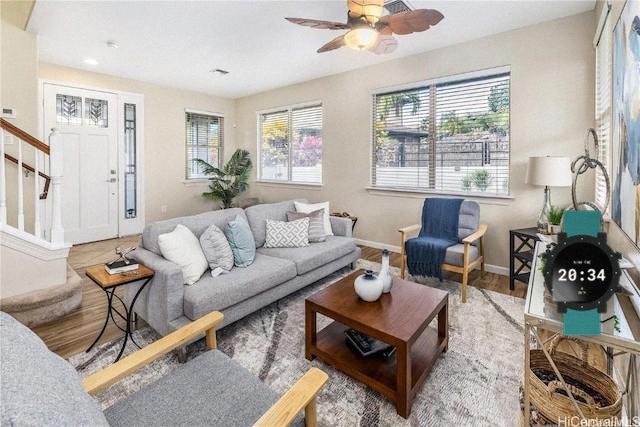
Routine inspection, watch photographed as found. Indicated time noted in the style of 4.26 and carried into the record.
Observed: 20.34
